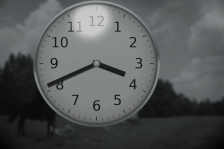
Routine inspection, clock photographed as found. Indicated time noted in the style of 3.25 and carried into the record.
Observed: 3.41
